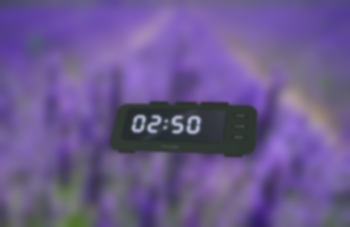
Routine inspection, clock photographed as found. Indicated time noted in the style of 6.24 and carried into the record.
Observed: 2.50
